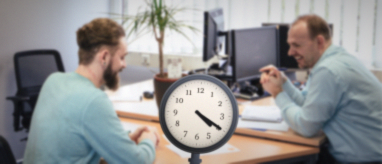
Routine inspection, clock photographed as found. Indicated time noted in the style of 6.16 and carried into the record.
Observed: 4.20
